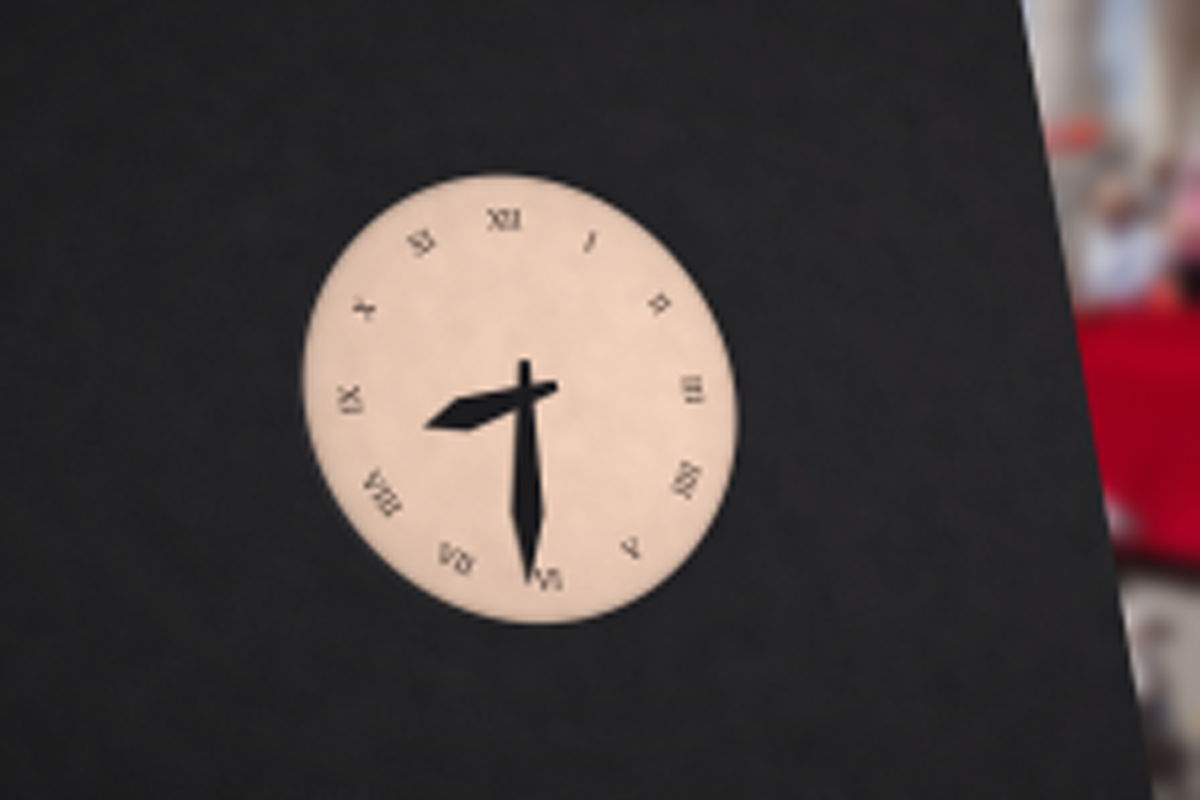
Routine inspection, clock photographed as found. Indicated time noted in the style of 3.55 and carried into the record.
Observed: 8.31
